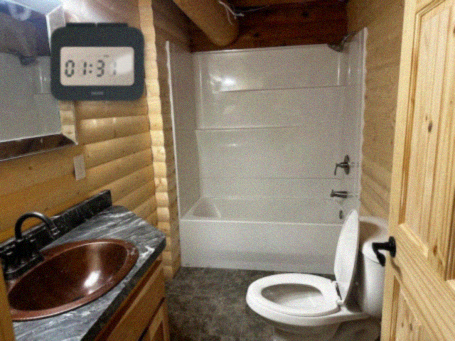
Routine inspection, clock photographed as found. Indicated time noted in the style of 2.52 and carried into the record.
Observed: 1.31
